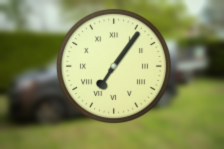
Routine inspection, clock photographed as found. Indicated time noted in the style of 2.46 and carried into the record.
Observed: 7.06
